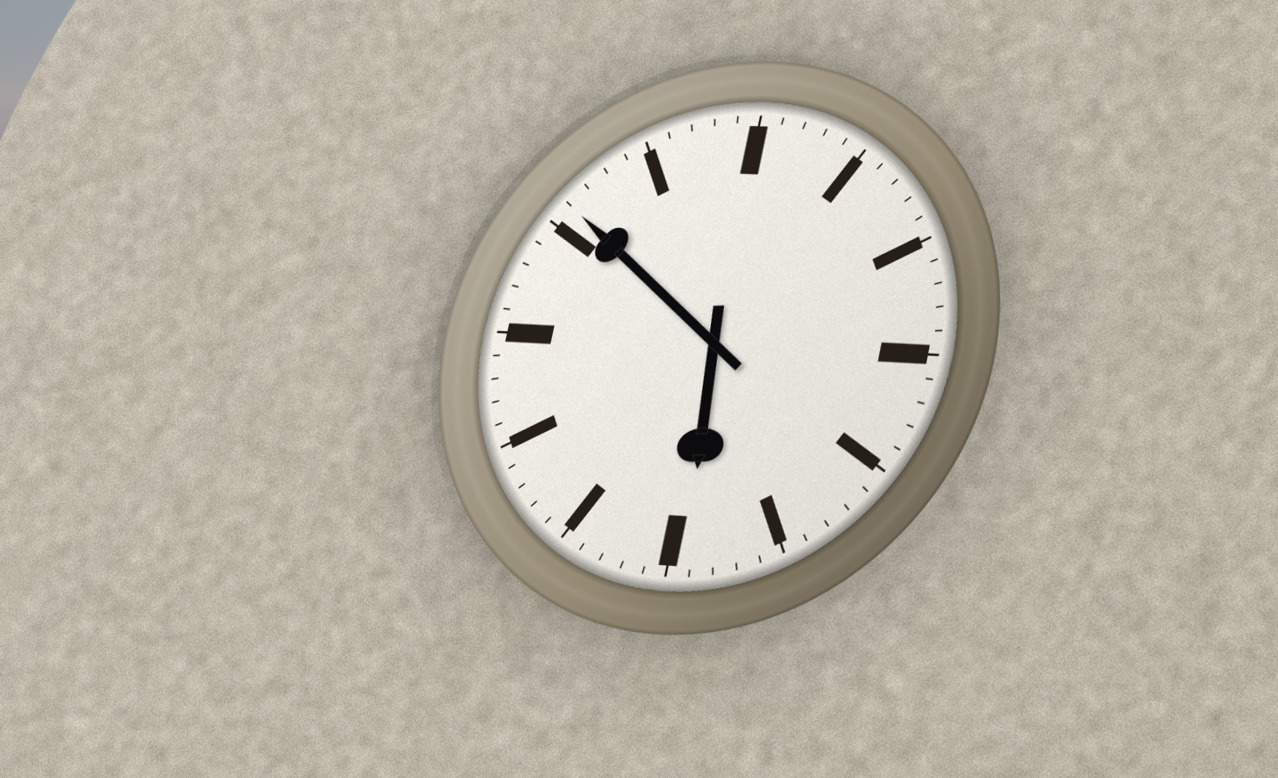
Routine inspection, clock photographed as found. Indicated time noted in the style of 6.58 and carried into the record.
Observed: 5.51
